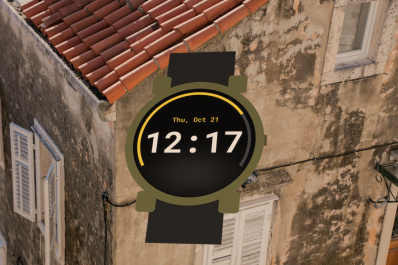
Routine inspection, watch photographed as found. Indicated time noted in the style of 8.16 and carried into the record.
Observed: 12.17
